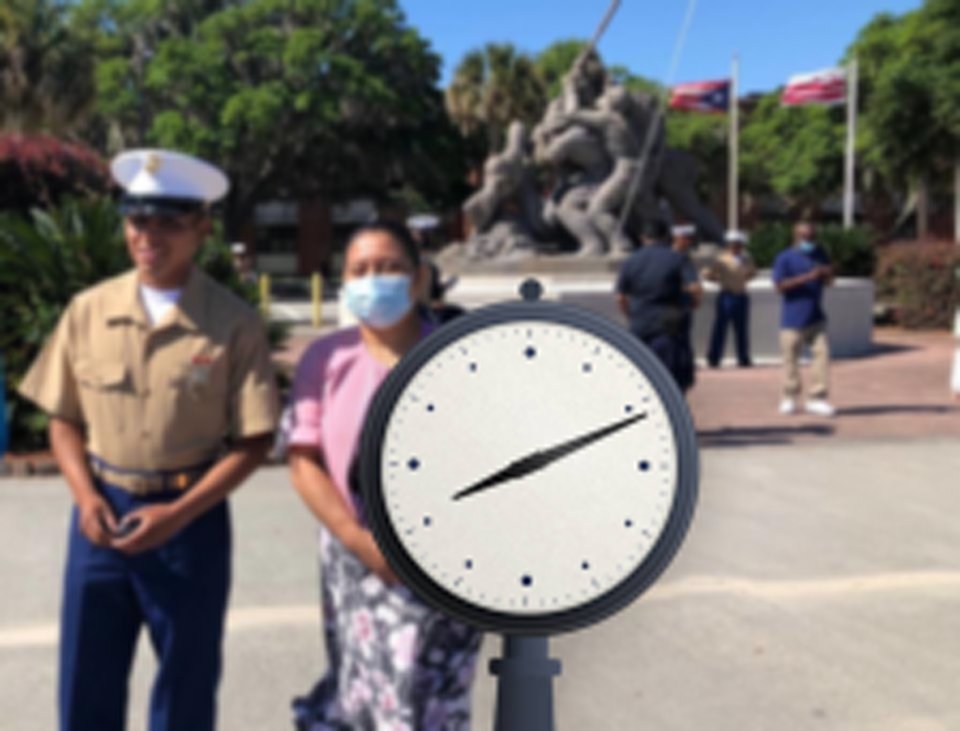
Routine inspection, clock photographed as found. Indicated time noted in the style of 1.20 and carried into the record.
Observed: 8.11
